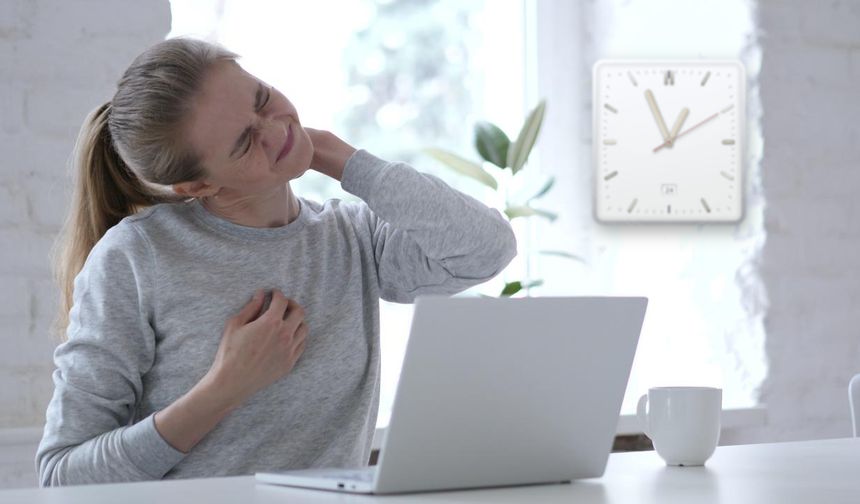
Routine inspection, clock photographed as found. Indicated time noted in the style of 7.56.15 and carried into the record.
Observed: 12.56.10
